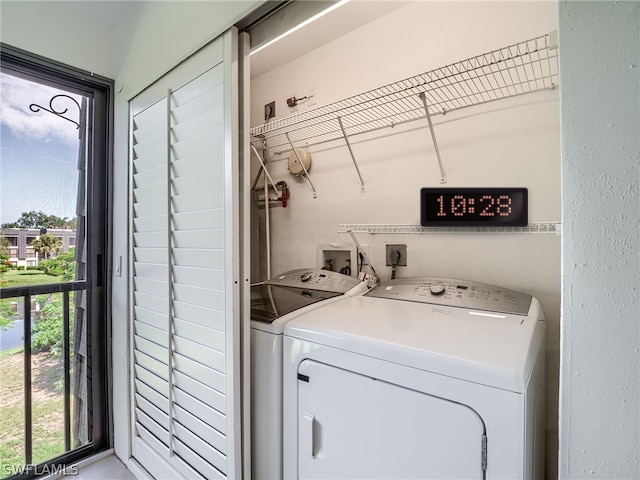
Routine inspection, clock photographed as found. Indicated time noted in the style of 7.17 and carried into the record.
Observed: 10.28
